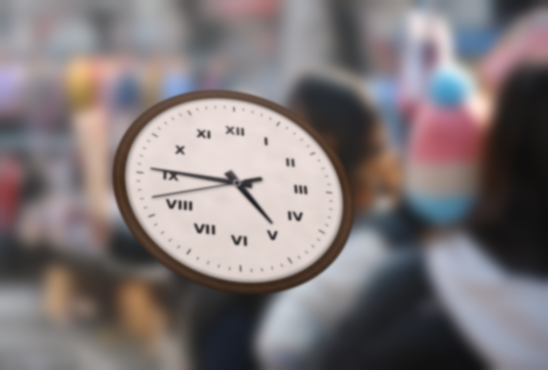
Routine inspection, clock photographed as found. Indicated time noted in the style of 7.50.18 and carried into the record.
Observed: 4.45.42
